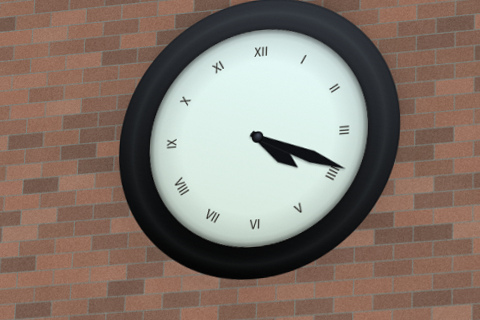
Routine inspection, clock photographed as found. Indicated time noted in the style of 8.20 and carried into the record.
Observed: 4.19
